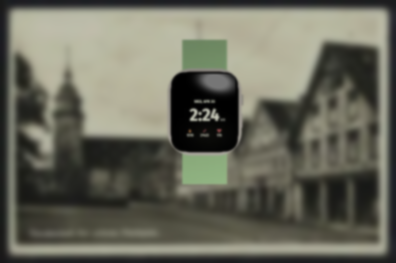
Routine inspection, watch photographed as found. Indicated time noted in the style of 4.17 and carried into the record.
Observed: 2.24
